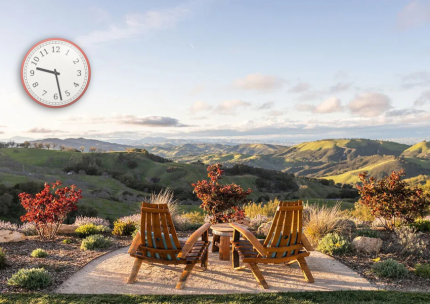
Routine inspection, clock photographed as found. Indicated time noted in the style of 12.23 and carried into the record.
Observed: 9.28
